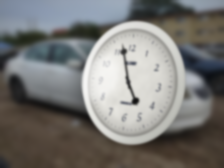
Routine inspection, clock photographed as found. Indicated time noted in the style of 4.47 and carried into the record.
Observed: 4.57
